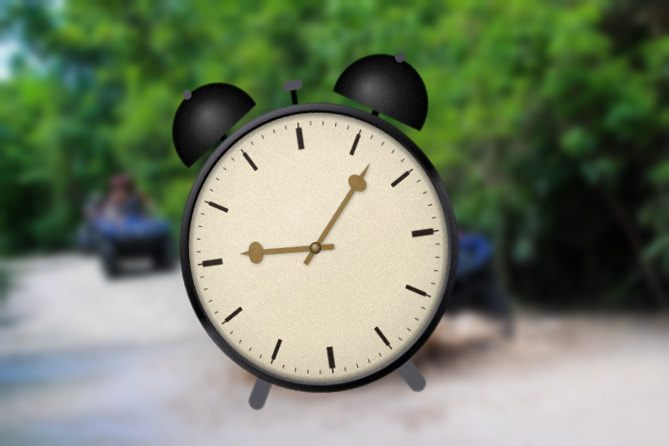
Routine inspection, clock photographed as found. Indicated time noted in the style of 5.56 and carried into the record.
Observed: 9.07
